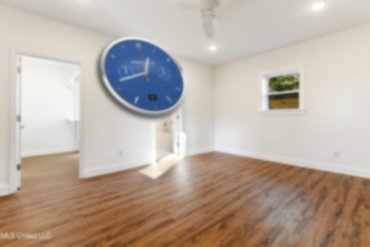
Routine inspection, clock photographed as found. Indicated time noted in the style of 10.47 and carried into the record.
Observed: 12.42
